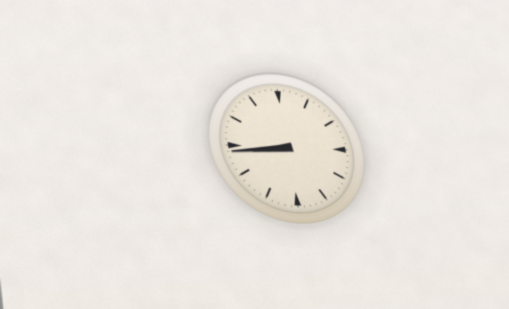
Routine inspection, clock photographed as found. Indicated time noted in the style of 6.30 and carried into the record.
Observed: 8.44
